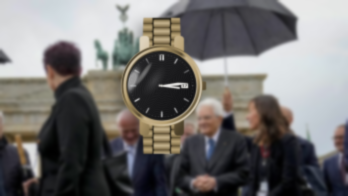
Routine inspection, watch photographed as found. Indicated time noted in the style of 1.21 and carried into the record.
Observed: 3.14
